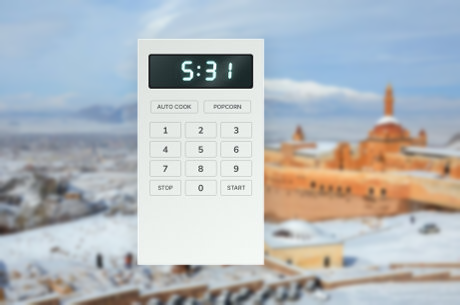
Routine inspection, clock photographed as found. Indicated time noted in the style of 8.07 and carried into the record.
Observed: 5.31
